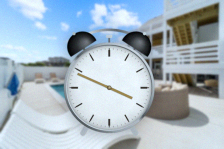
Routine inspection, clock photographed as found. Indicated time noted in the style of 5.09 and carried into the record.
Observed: 3.49
